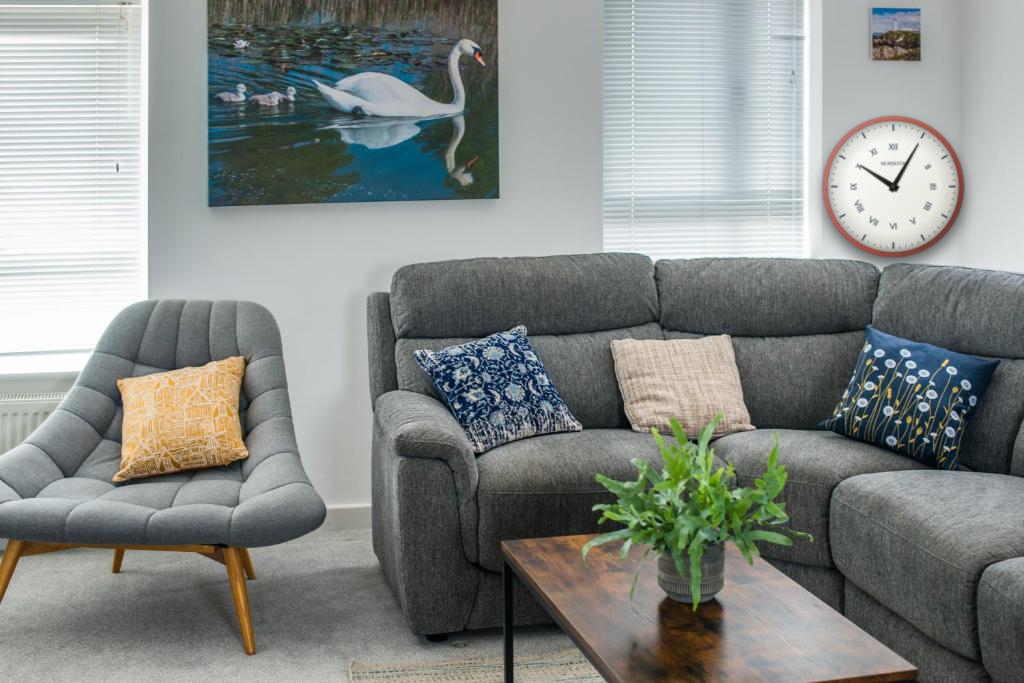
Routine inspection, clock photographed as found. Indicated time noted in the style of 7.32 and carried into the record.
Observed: 10.05
